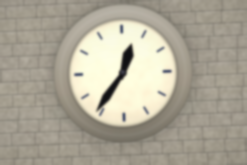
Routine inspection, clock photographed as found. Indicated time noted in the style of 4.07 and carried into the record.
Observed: 12.36
